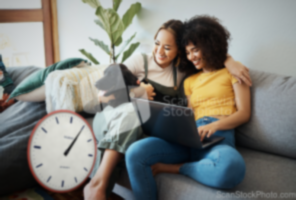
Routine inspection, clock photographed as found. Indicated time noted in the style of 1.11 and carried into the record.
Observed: 1.05
